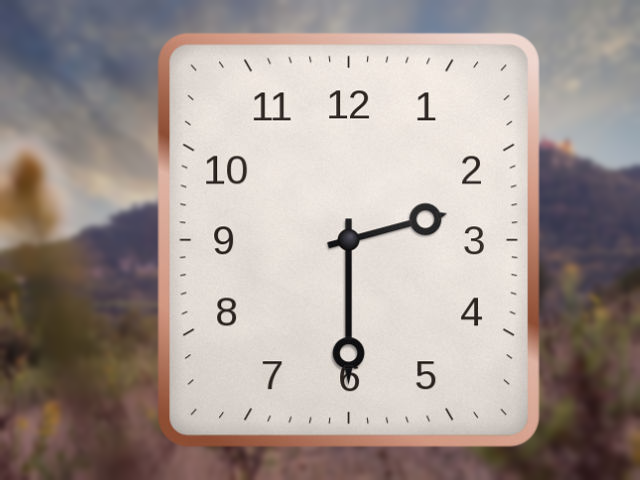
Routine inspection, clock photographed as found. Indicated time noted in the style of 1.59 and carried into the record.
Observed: 2.30
